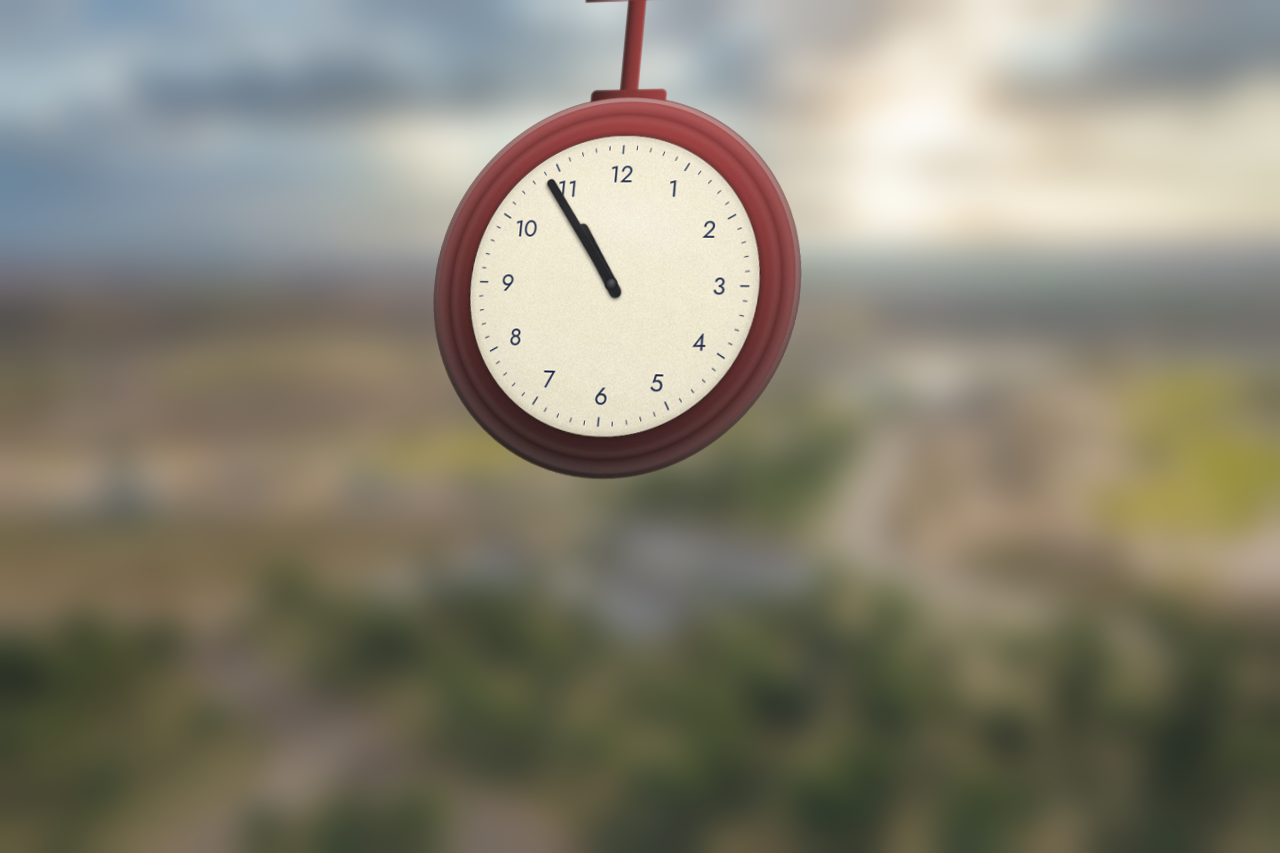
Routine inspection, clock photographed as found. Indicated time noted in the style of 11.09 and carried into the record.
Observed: 10.54
